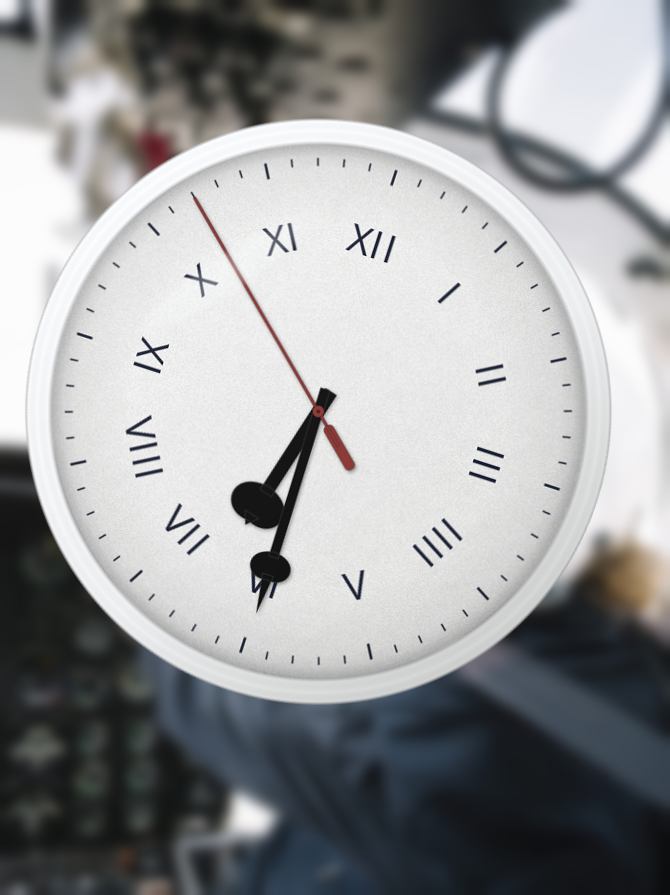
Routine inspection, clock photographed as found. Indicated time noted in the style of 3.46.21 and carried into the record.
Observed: 6.29.52
